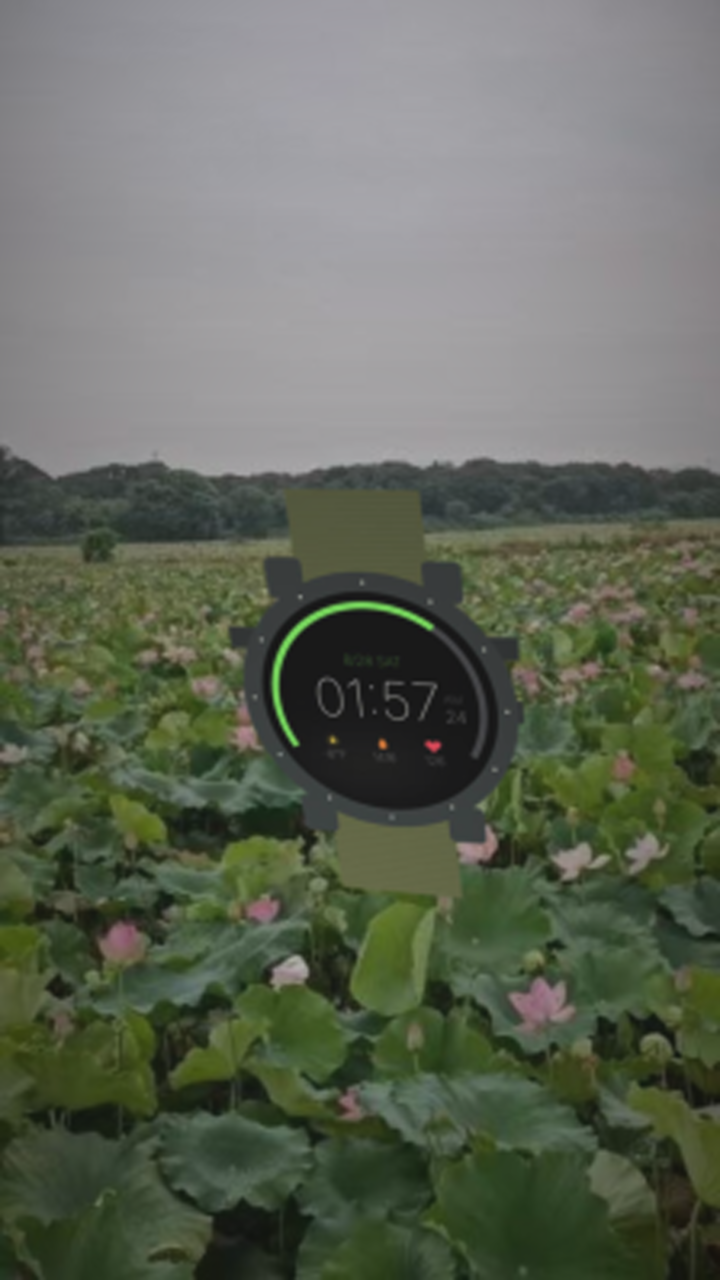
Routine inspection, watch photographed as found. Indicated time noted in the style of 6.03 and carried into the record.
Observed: 1.57
